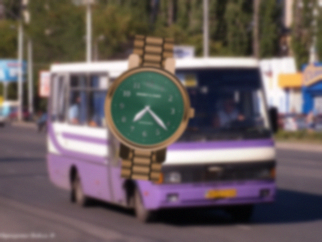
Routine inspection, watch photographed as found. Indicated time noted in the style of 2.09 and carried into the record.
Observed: 7.22
